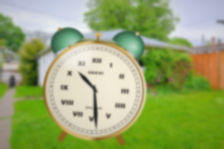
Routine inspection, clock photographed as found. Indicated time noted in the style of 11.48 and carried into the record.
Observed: 10.29
